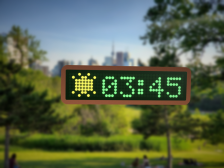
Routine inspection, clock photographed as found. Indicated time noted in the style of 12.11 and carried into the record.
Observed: 3.45
